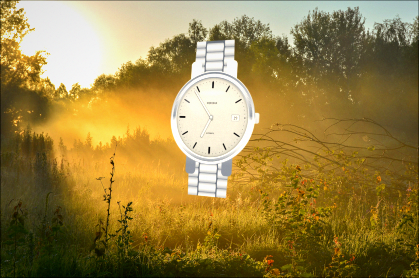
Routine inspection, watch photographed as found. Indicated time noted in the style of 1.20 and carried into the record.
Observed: 6.54
